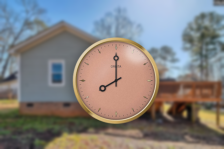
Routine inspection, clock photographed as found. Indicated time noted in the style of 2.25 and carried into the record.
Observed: 8.00
